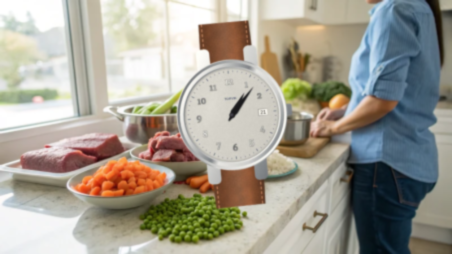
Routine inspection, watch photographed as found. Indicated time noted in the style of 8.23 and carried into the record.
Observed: 1.07
